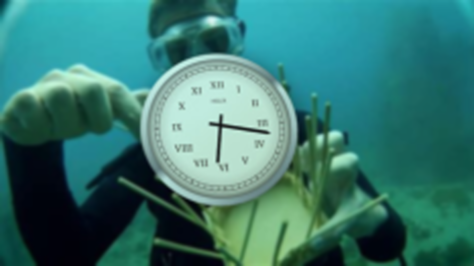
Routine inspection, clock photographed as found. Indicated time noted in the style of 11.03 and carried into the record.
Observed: 6.17
